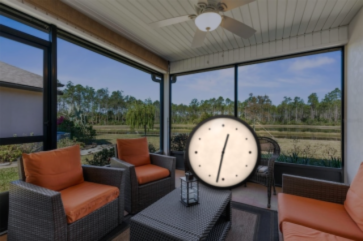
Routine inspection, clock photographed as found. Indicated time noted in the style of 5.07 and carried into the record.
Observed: 12.32
